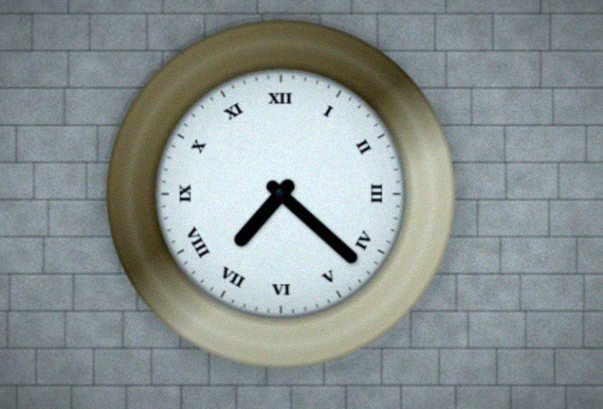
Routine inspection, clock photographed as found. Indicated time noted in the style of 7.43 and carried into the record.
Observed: 7.22
